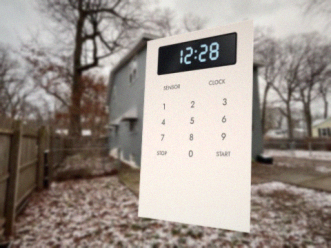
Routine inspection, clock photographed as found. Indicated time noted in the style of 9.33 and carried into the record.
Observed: 12.28
